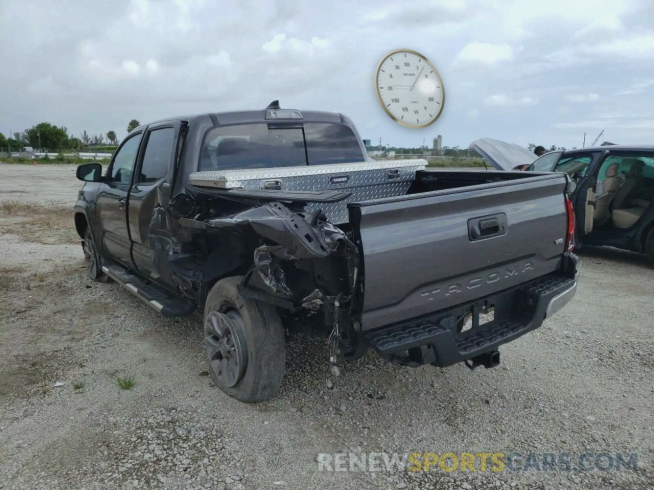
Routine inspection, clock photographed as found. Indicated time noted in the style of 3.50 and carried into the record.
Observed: 9.07
